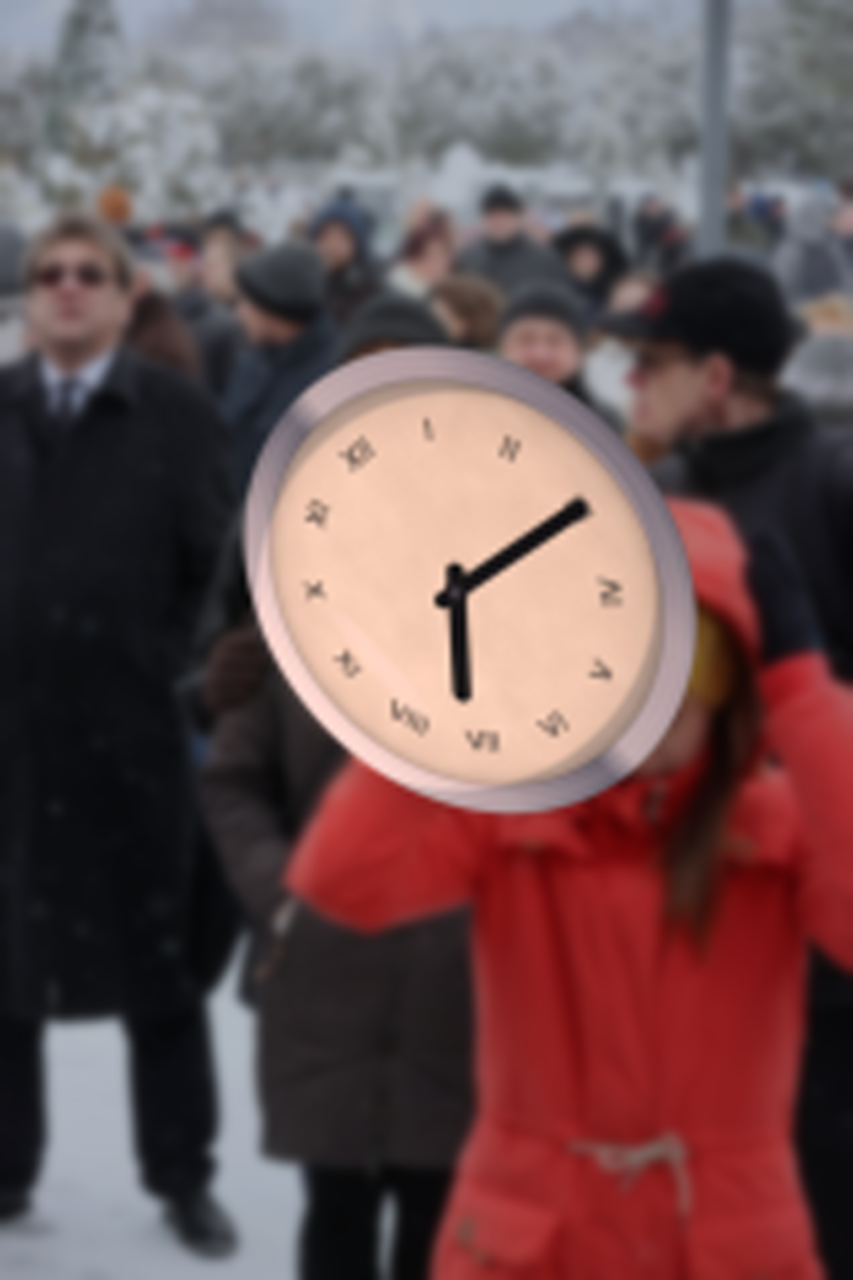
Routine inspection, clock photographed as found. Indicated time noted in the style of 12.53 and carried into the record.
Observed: 7.15
